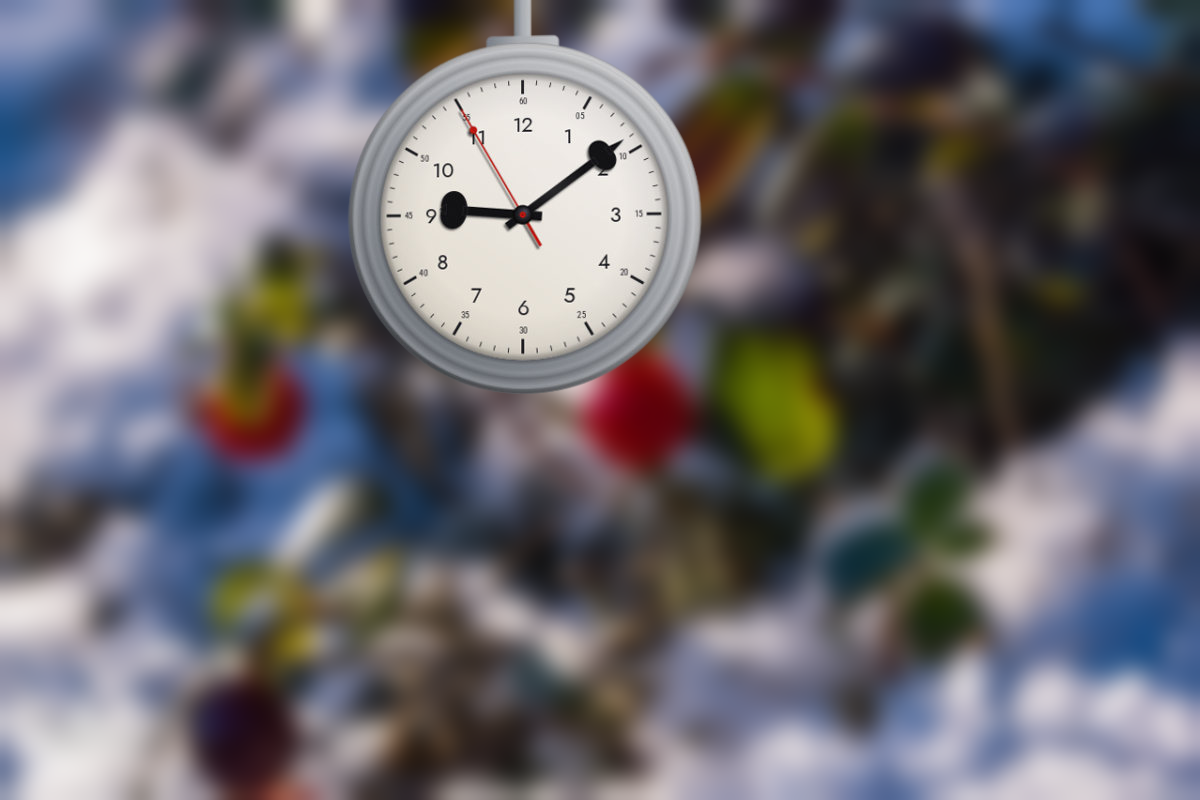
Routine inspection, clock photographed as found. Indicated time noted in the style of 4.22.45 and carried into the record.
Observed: 9.08.55
